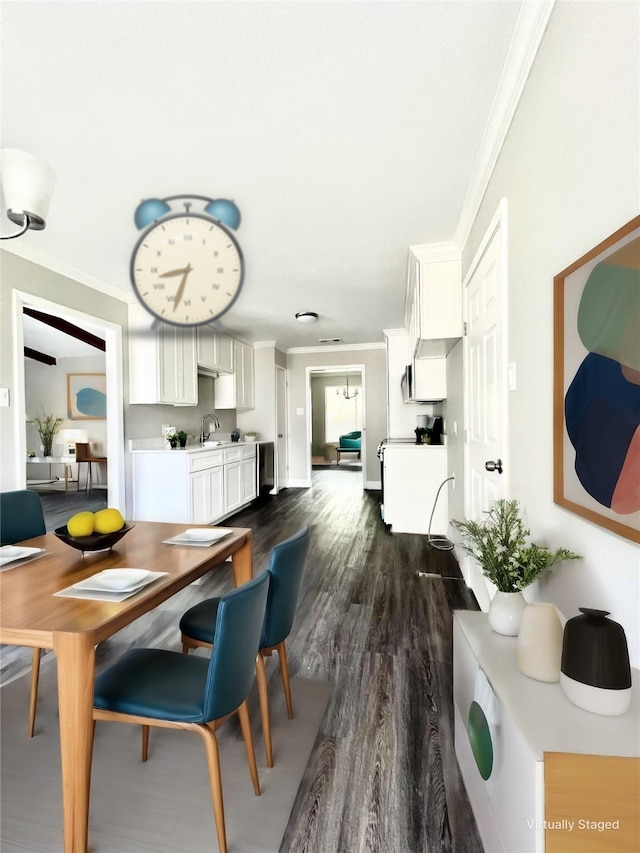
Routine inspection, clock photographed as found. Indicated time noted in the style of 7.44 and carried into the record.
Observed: 8.33
